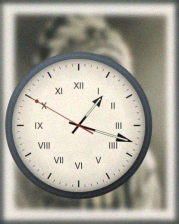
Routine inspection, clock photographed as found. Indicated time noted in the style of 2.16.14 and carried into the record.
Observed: 1.17.50
